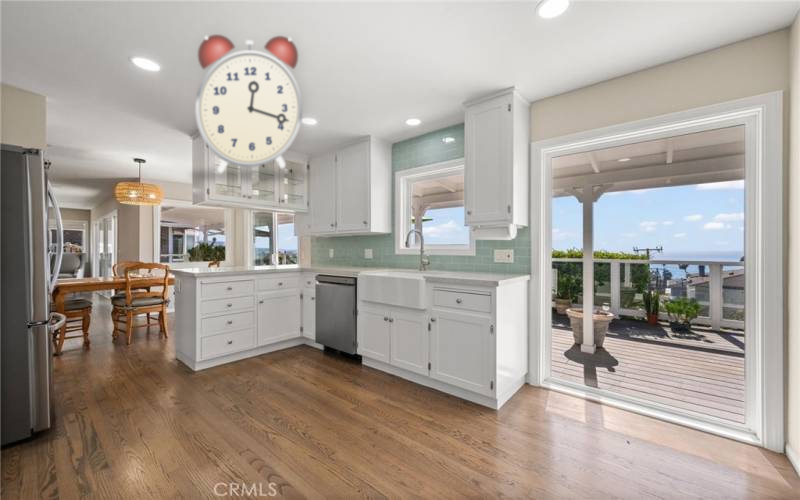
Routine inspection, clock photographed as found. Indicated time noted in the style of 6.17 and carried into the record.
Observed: 12.18
